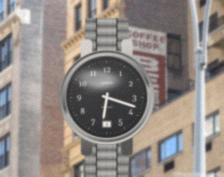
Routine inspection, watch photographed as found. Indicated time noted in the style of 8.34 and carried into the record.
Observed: 6.18
